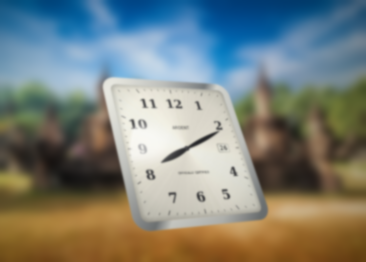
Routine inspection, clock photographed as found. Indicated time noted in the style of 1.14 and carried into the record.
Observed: 8.11
